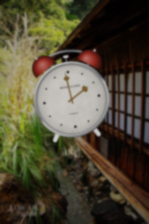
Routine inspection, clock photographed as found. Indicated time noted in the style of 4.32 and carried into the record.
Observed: 1.59
